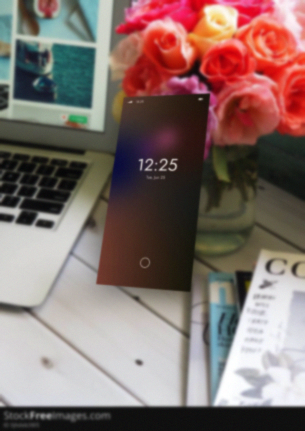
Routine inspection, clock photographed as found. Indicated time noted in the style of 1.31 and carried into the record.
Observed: 12.25
